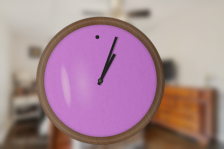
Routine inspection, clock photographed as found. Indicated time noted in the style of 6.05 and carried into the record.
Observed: 1.04
